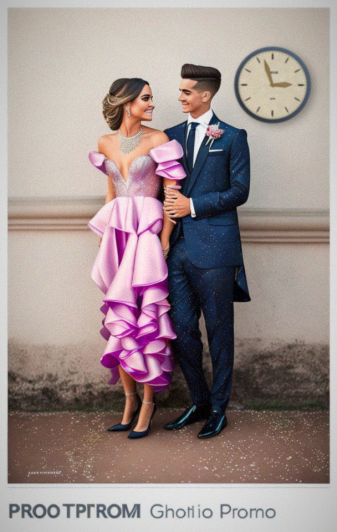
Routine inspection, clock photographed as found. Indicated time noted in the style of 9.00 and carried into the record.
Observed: 2.57
